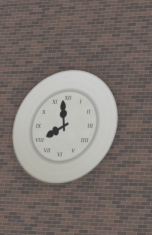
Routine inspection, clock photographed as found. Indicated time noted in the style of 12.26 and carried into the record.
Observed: 7.58
